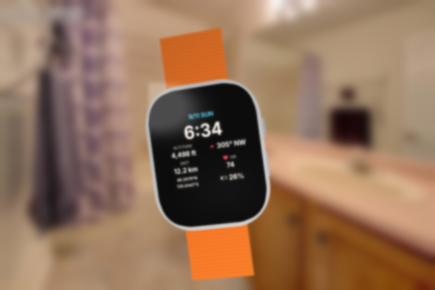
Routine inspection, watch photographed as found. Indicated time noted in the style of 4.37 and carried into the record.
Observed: 6.34
